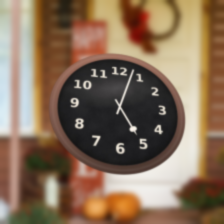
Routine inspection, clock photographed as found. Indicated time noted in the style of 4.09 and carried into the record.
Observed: 5.03
